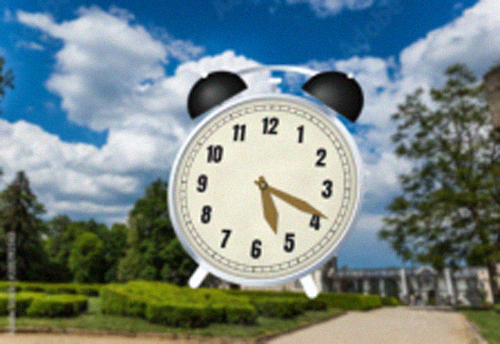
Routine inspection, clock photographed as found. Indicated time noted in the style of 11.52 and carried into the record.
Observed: 5.19
